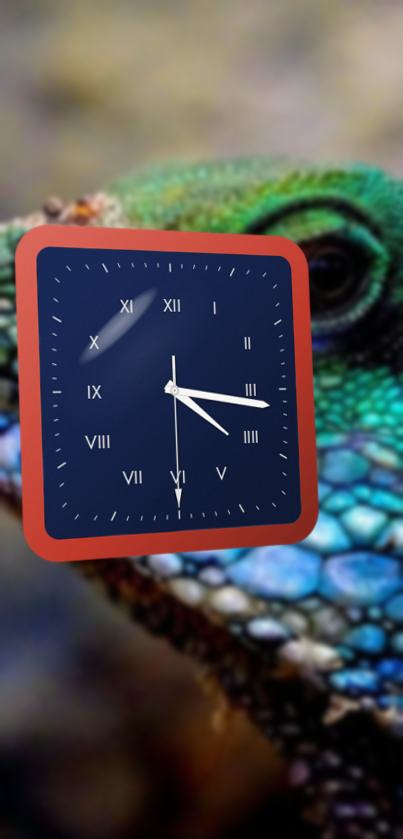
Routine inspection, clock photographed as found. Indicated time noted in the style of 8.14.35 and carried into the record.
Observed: 4.16.30
